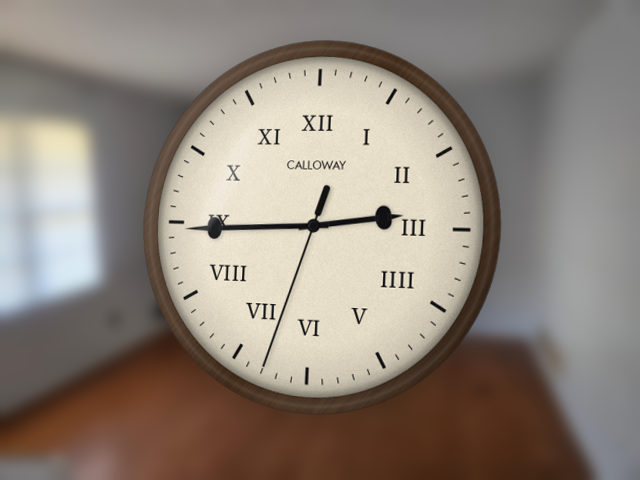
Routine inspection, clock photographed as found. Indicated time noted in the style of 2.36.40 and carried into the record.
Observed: 2.44.33
